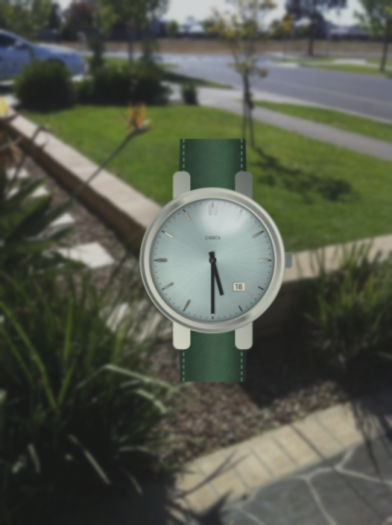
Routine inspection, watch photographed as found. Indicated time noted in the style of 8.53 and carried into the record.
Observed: 5.30
